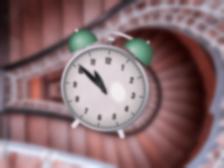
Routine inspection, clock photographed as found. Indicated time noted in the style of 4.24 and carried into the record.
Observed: 10.51
